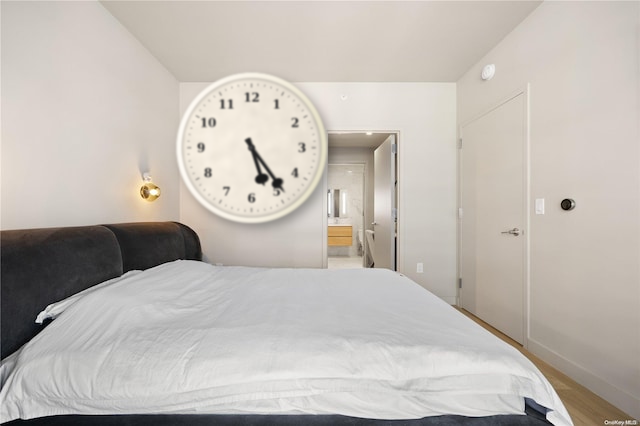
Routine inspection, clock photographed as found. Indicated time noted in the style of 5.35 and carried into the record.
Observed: 5.24
